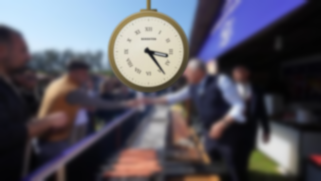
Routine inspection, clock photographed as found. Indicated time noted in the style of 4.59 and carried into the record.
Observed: 3.24
